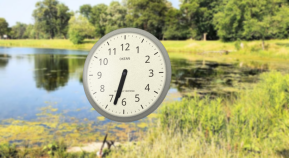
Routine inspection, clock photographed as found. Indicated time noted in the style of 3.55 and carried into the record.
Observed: 6.33
